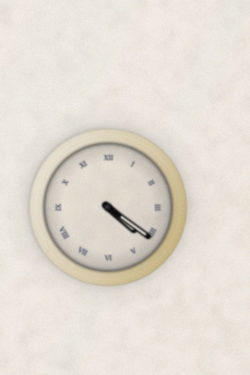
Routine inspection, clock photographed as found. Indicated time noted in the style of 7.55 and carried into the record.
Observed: 4.21
